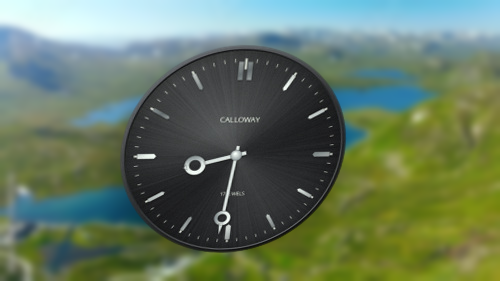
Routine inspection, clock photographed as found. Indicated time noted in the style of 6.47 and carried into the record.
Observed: 8.31
